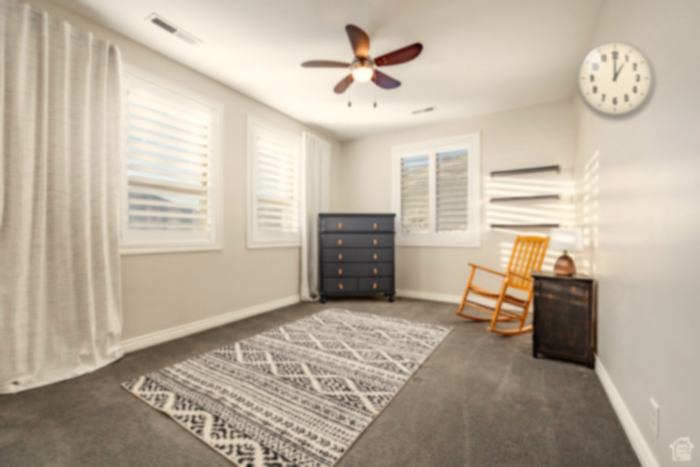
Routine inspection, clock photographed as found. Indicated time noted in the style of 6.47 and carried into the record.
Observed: 1.00
